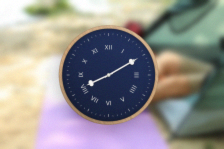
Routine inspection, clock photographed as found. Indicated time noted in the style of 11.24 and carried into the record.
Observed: 8.10
